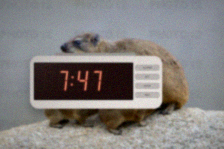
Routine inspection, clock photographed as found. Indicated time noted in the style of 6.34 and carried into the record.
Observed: 7.47
